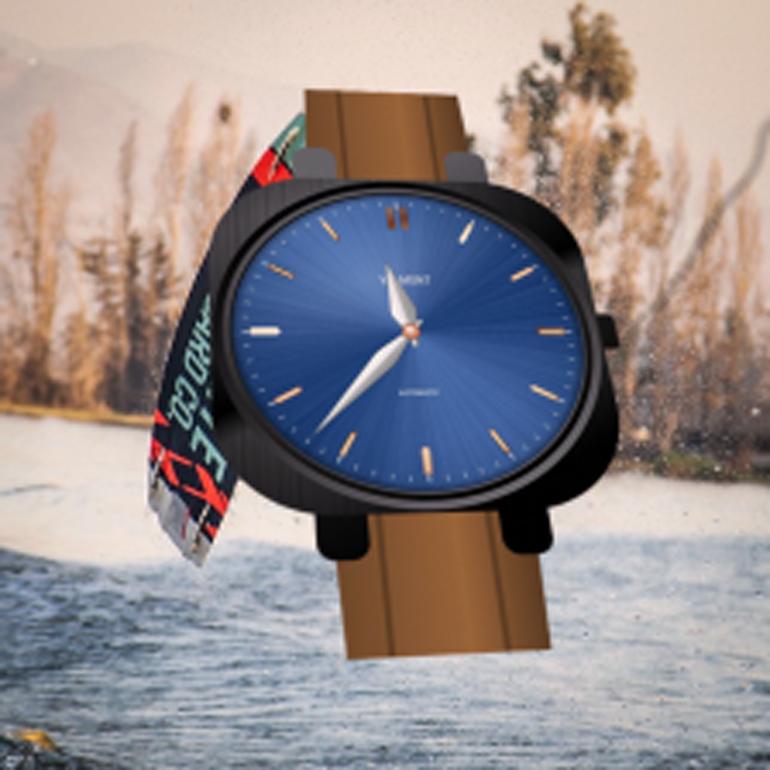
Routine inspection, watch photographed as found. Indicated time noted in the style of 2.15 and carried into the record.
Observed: 11.37
